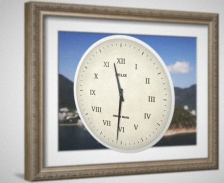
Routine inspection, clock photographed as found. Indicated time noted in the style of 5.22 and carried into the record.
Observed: 11.31
